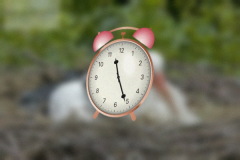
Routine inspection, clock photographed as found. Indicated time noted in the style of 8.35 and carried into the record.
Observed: 11.26
